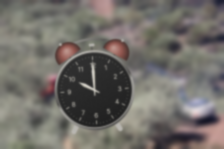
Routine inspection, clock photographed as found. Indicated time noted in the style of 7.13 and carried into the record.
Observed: 10.00
